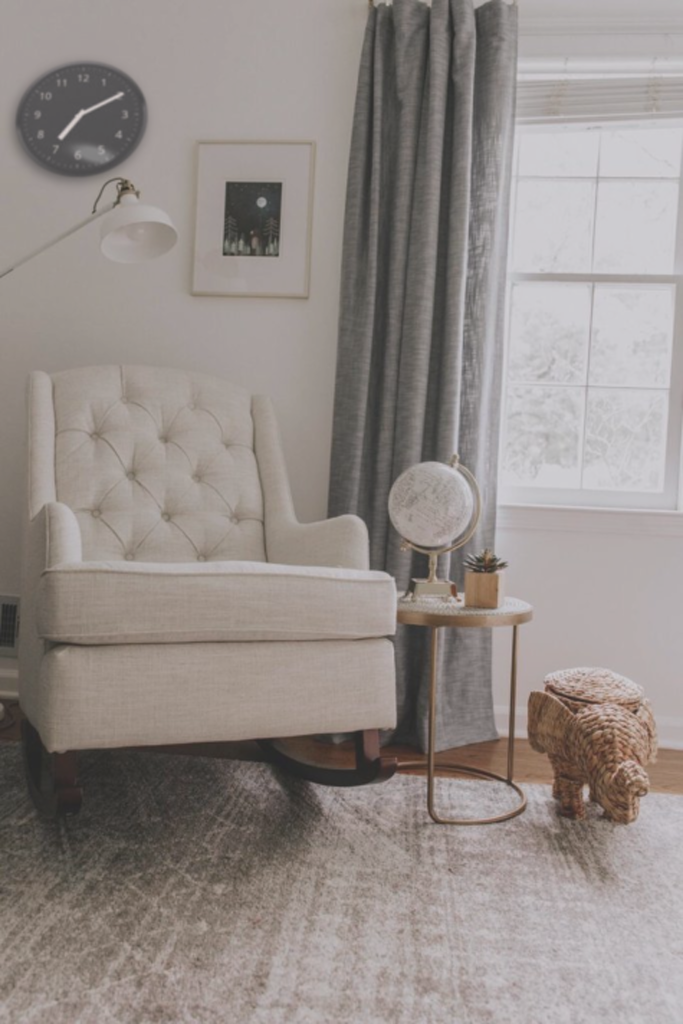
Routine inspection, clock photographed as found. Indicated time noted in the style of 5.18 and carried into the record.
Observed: 7.10
